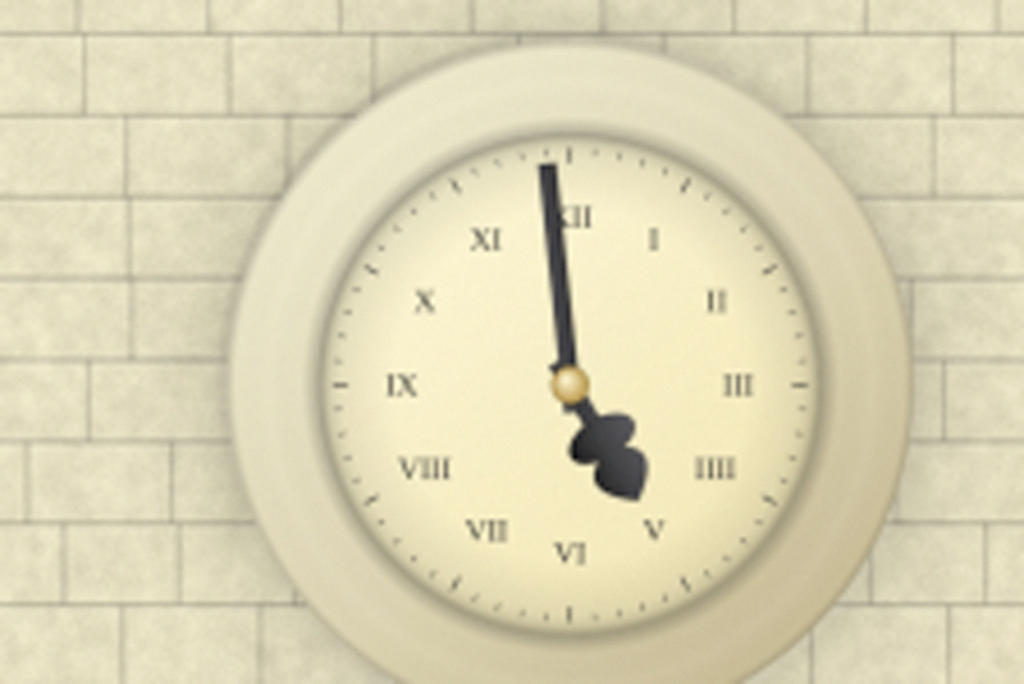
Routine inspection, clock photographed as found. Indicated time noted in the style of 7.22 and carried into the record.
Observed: 4.59
